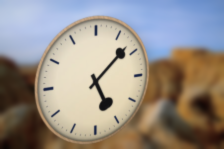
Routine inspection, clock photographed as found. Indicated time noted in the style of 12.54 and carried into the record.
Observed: 5.08
